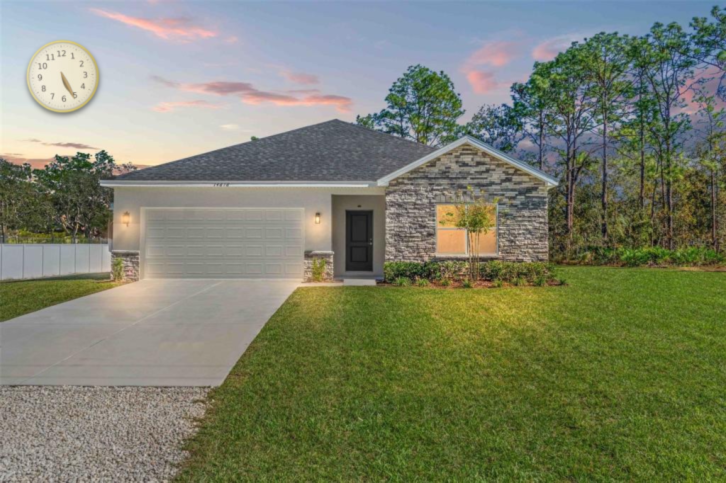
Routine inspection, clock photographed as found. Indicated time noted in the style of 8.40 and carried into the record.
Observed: 5.26
